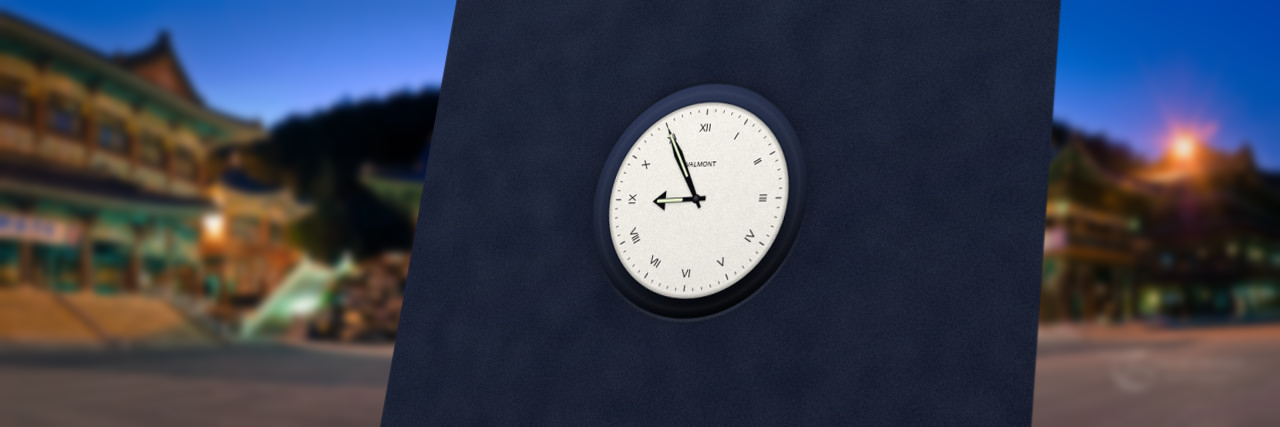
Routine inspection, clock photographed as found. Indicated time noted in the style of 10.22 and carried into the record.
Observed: 8.55
